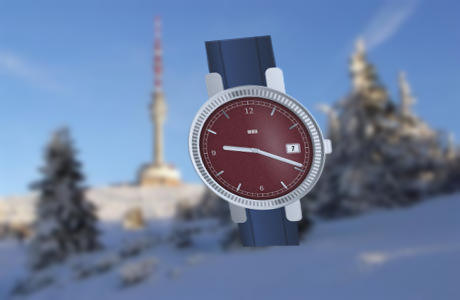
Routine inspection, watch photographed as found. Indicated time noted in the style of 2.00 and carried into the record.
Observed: 9.19
